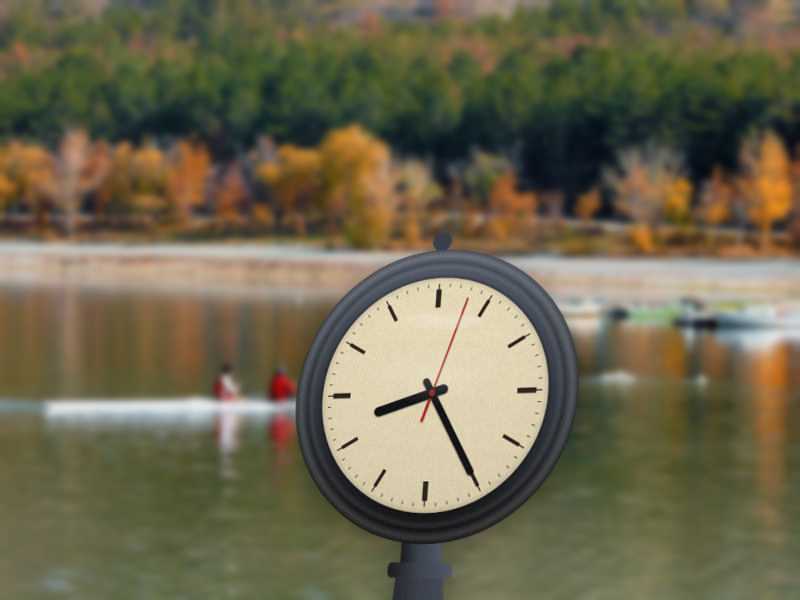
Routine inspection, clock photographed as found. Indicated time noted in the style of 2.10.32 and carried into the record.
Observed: 8.25.03
